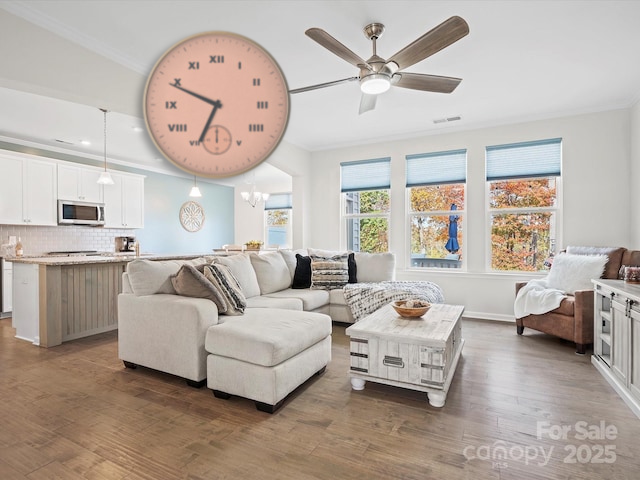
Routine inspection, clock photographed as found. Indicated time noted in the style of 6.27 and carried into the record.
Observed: 6.49
